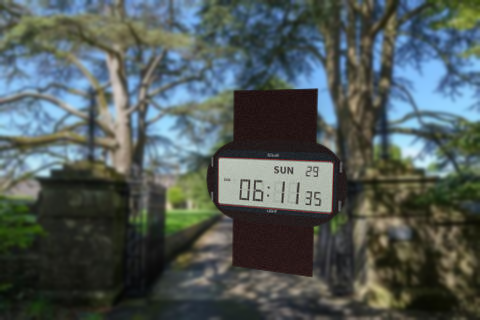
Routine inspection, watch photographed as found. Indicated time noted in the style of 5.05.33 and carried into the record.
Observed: 6.11.35
